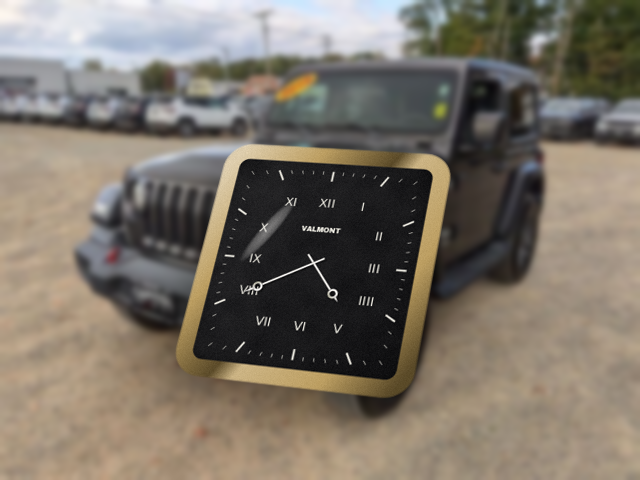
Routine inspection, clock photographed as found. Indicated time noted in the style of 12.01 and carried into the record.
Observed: 4.40
